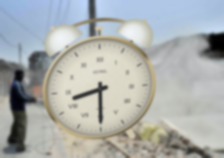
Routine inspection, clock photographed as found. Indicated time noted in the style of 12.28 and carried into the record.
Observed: 8.30
